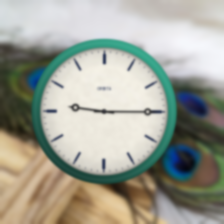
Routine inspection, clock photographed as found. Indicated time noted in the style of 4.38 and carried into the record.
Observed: 9.15
